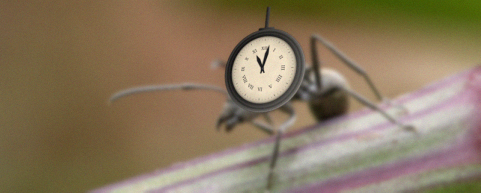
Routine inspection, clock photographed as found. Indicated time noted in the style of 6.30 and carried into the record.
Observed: 11.02
